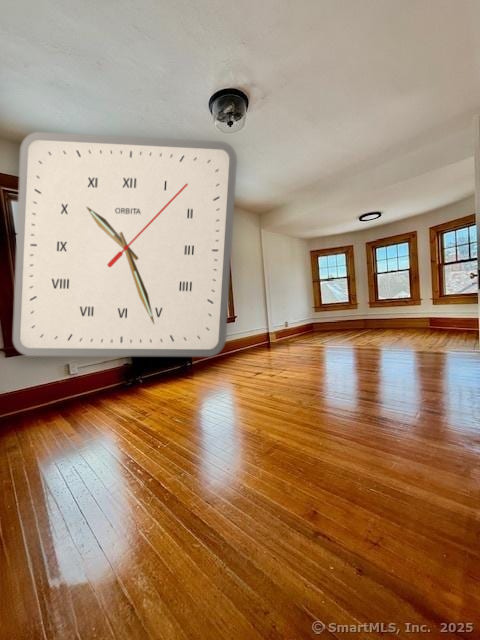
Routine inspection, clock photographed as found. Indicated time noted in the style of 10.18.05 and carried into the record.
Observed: 10.26.07
